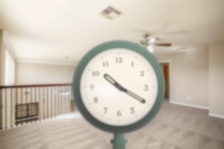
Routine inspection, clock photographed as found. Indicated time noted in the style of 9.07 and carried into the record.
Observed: 10.20
